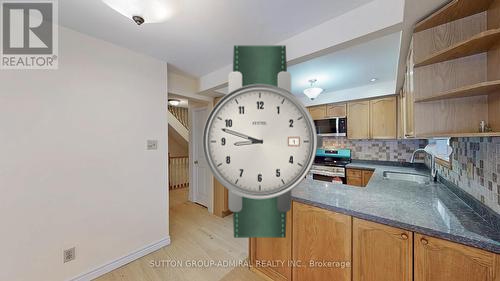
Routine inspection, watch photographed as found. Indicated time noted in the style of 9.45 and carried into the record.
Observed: 8.48
